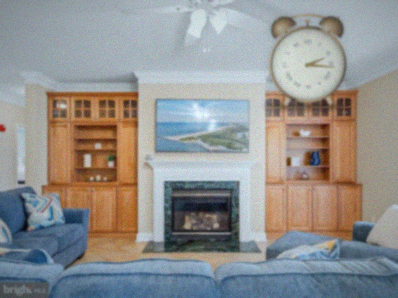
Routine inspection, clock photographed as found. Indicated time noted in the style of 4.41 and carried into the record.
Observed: 2.16
